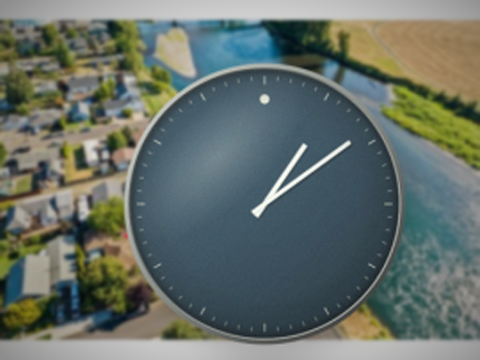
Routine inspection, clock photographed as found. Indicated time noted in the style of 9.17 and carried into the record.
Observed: 1.09
